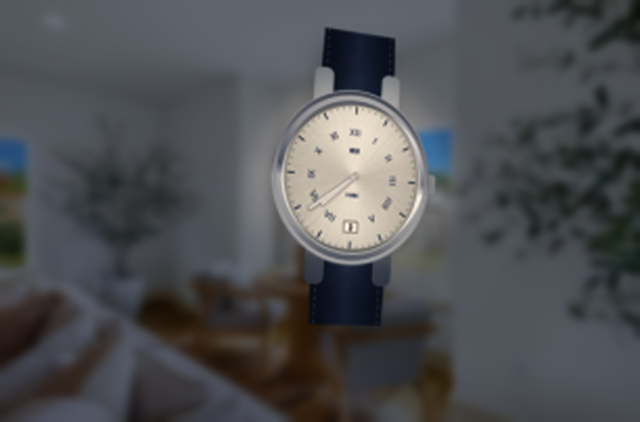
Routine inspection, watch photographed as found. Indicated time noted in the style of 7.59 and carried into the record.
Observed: 7.39
